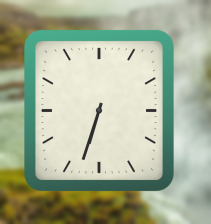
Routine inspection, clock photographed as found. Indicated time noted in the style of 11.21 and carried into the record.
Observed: 6.33
